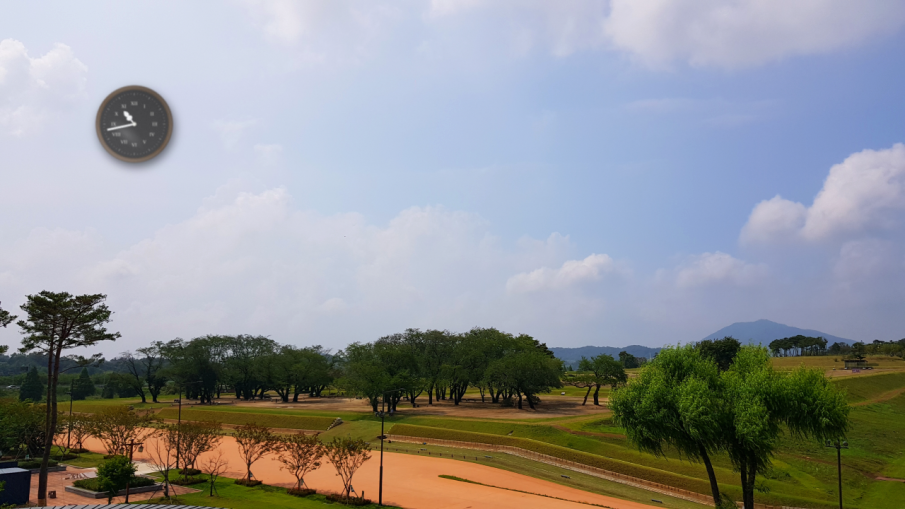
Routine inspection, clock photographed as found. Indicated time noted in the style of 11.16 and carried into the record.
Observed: 10.43
